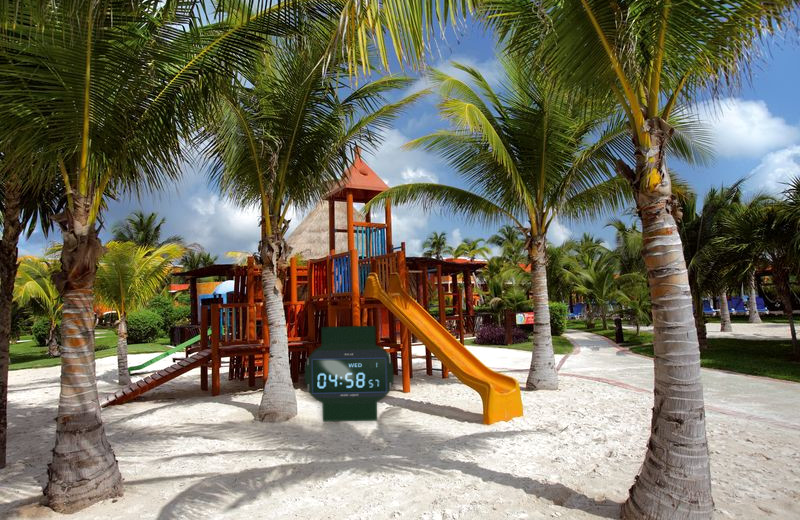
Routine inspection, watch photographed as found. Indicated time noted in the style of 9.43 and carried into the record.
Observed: 4.58
